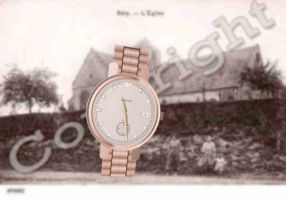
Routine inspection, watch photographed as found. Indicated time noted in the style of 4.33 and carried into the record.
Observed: 11.28
